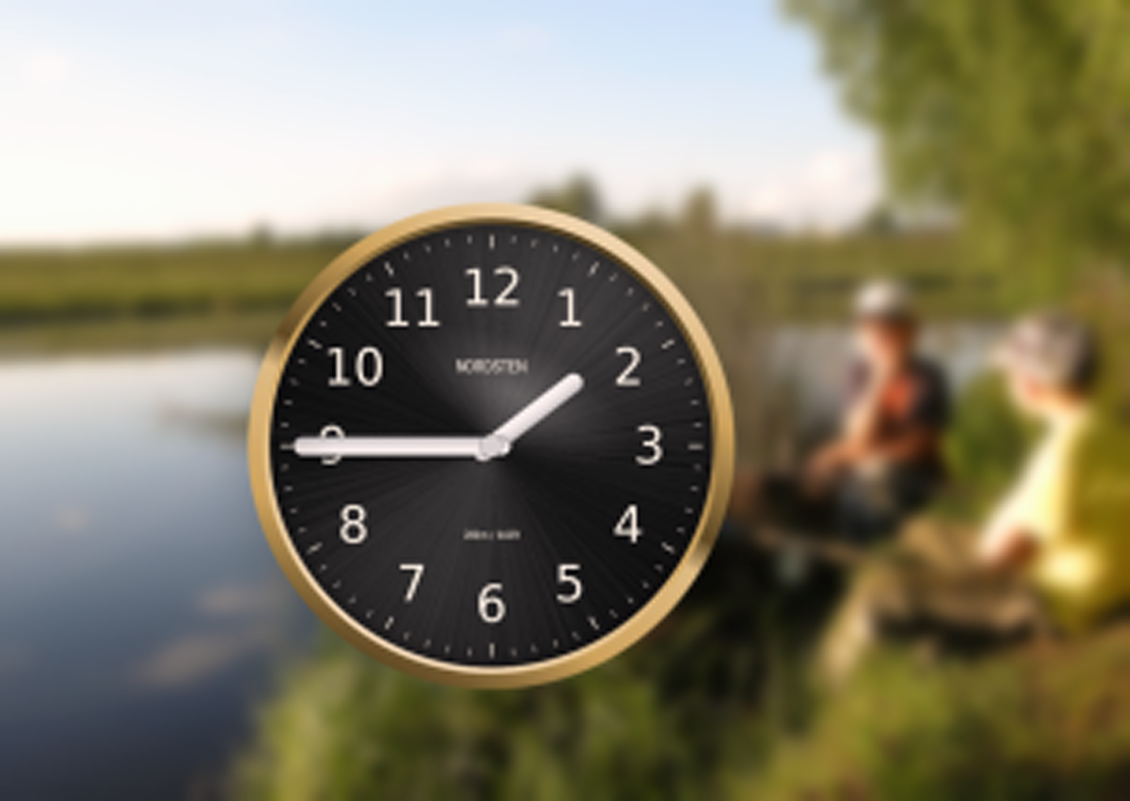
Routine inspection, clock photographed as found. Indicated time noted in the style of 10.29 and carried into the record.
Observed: 1.45
